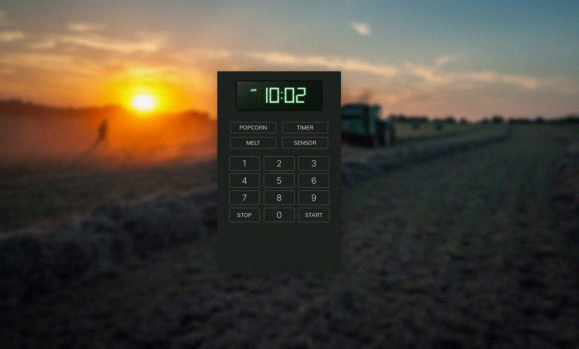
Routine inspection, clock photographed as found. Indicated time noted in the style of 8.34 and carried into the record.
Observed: 10.02
